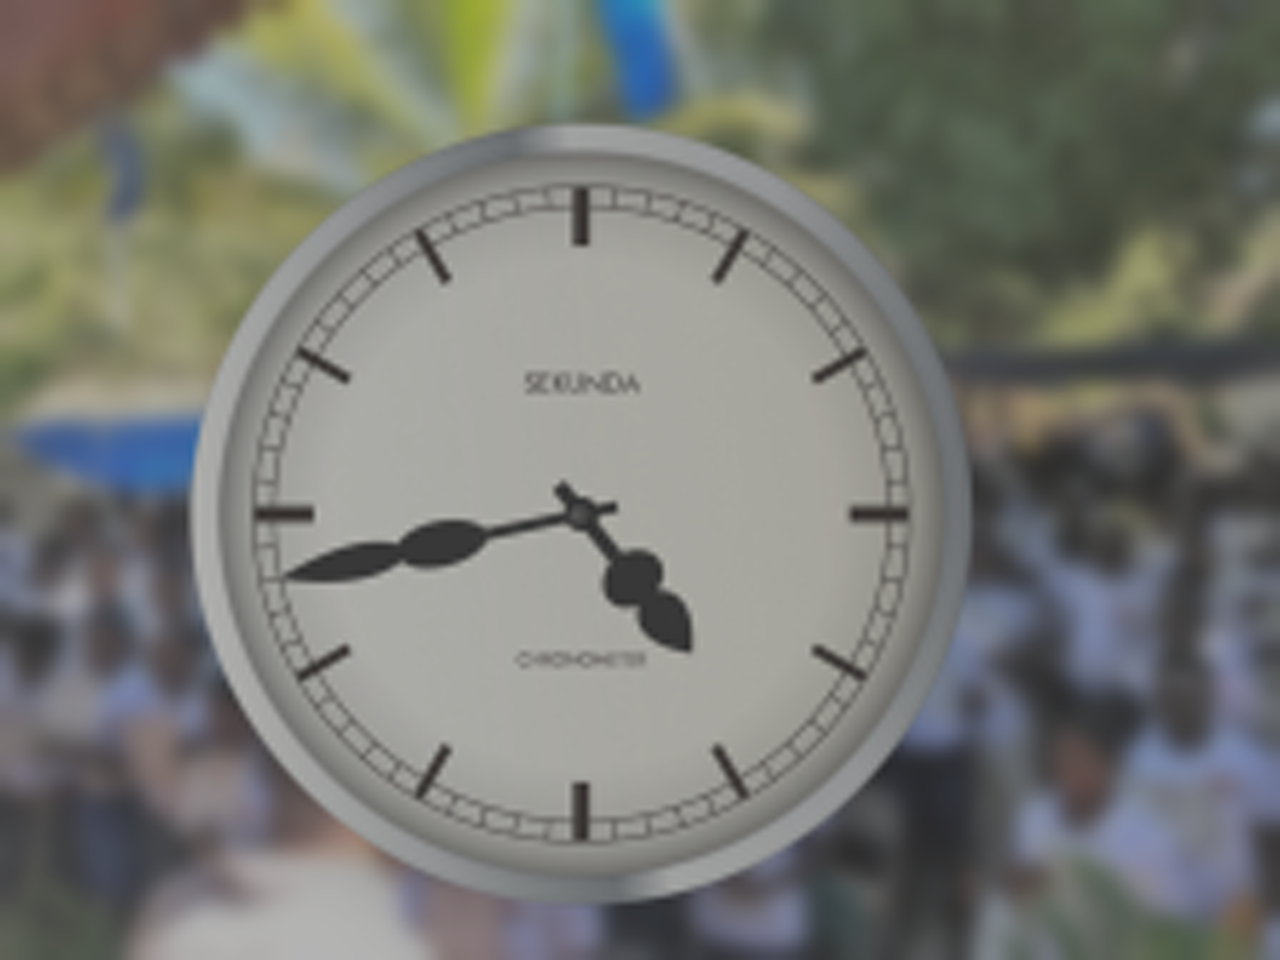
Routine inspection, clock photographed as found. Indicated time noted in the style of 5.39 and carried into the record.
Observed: 4.43
